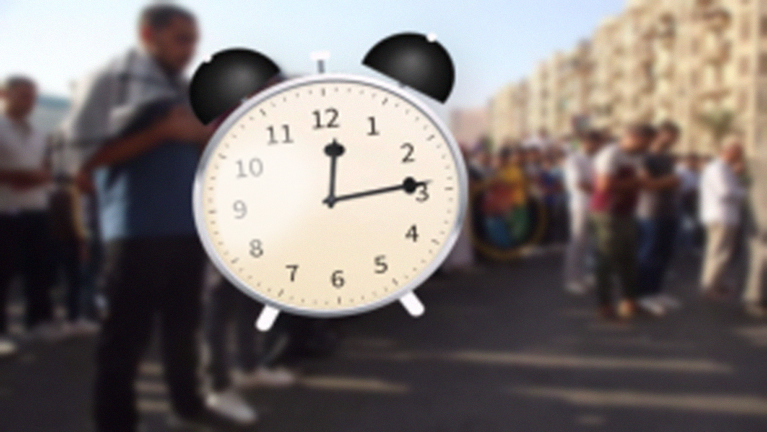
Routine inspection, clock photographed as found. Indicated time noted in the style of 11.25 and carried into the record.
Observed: 12.14
